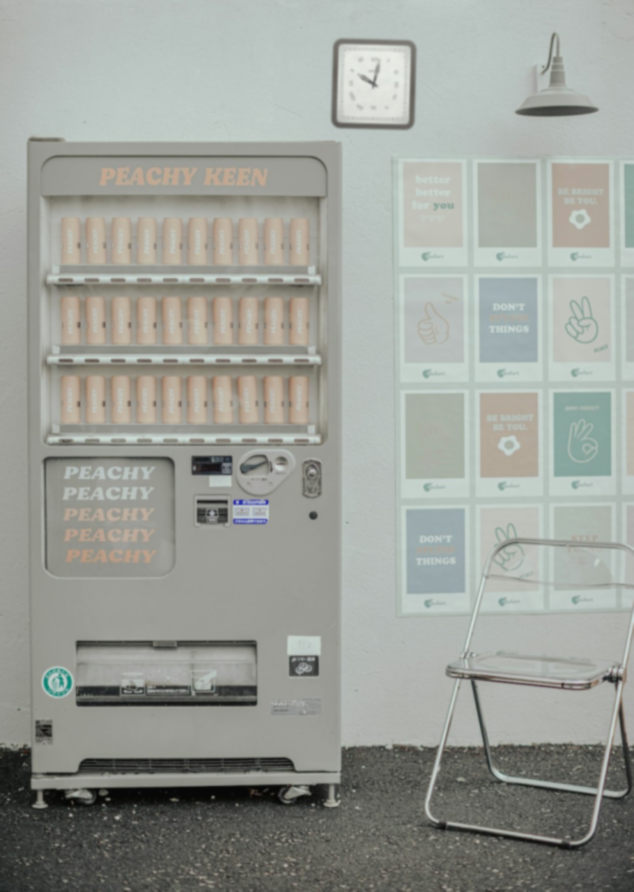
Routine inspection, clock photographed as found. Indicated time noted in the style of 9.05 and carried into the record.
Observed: 10.02
